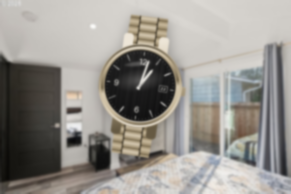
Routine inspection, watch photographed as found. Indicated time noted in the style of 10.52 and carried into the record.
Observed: 1.02
